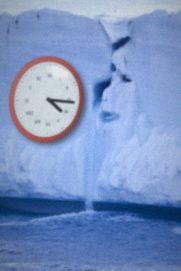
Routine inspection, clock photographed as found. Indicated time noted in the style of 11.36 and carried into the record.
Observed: 4.16
